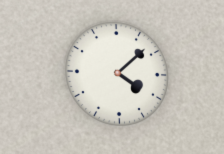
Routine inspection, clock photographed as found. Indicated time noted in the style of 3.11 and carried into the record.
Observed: 4.08
